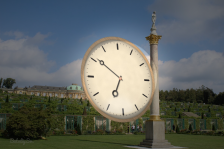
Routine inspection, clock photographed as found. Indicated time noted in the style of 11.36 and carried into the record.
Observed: 6.51
